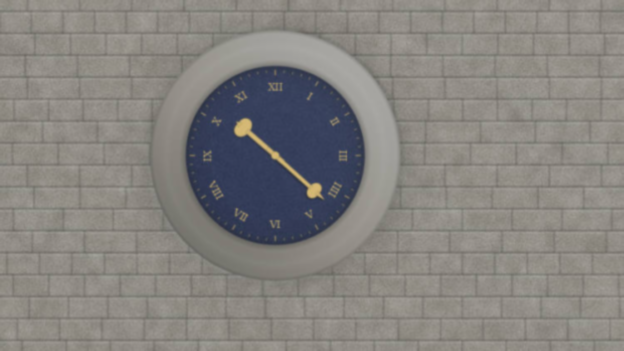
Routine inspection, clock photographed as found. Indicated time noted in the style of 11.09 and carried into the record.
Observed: 10.22
